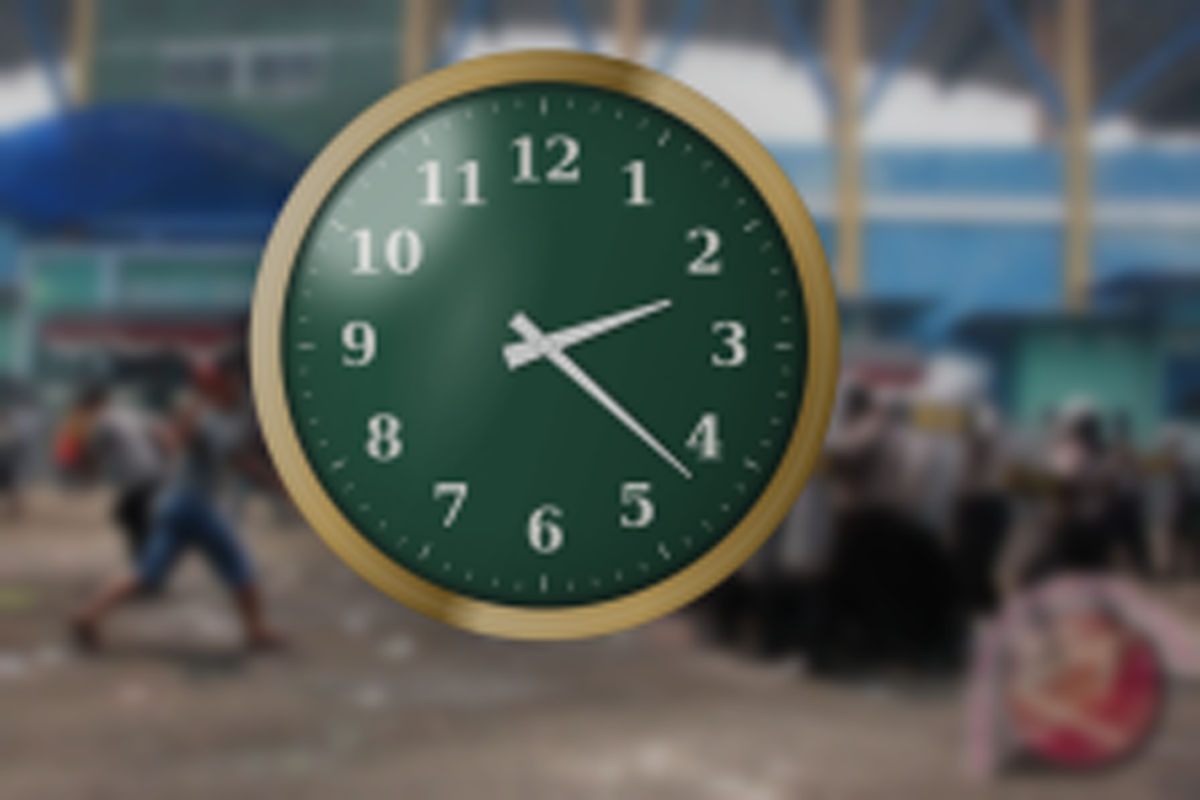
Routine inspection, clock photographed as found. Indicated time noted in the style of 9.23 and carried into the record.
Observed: 2.22
